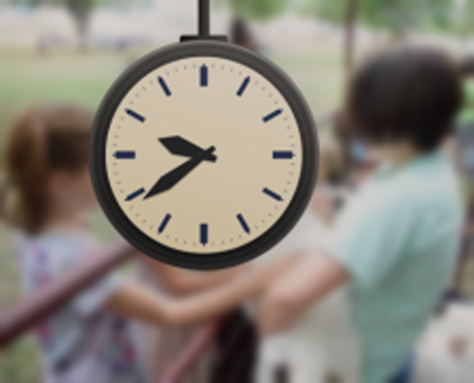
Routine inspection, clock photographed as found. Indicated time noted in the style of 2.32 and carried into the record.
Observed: 9.39
